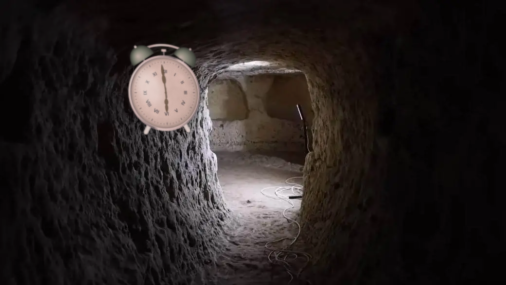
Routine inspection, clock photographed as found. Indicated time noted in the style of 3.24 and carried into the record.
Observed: 5.59
